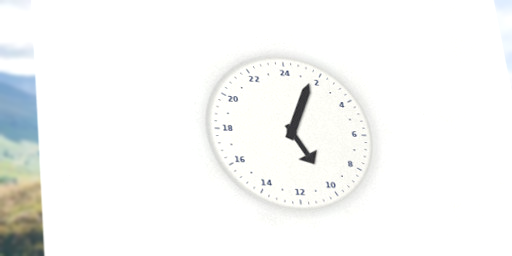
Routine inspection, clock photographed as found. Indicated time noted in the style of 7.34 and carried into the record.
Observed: 10.04
